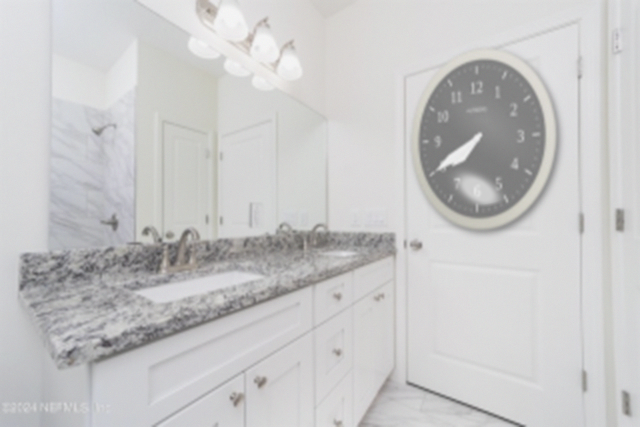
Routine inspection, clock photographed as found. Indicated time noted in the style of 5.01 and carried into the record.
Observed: 7.40
